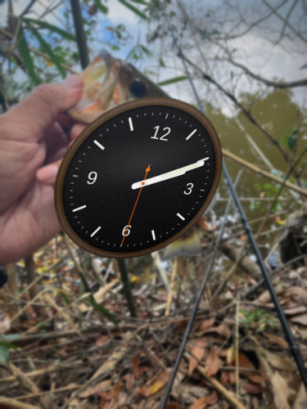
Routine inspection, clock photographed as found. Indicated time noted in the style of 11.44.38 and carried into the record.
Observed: 2.10.30
